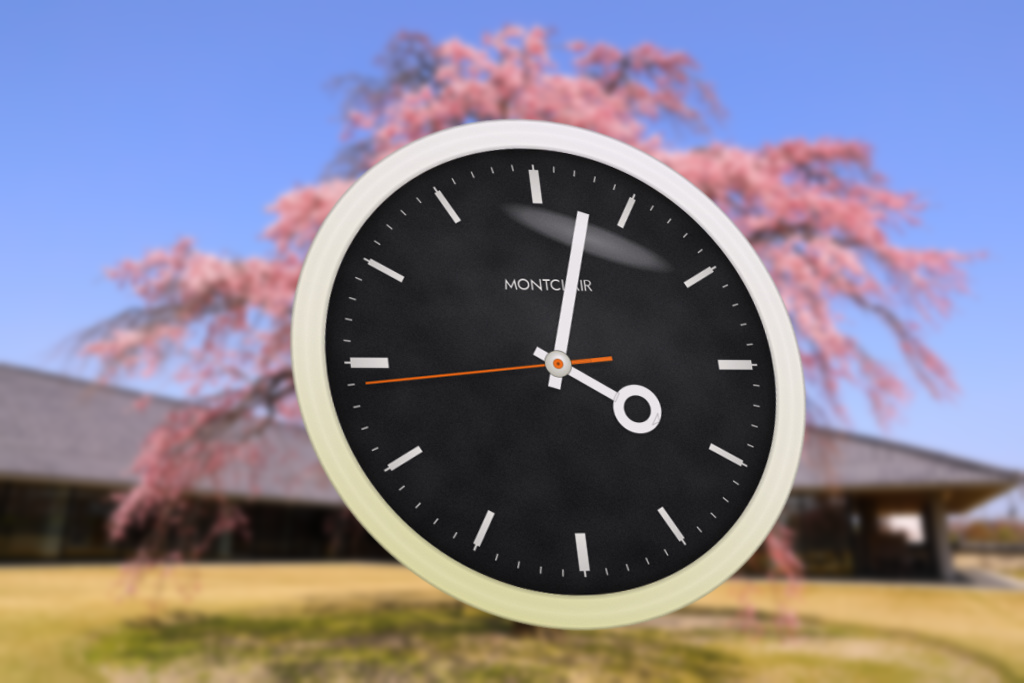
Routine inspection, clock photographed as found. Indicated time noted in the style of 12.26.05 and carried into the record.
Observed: 4.02.44
